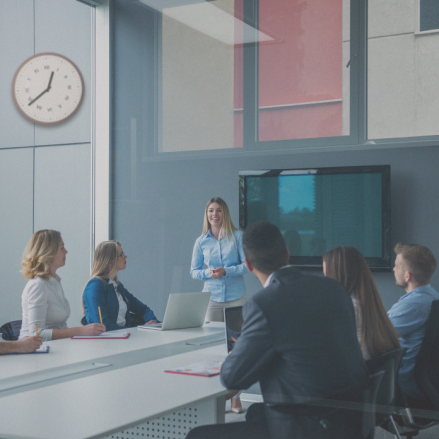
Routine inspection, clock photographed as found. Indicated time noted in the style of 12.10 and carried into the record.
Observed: 12.39
